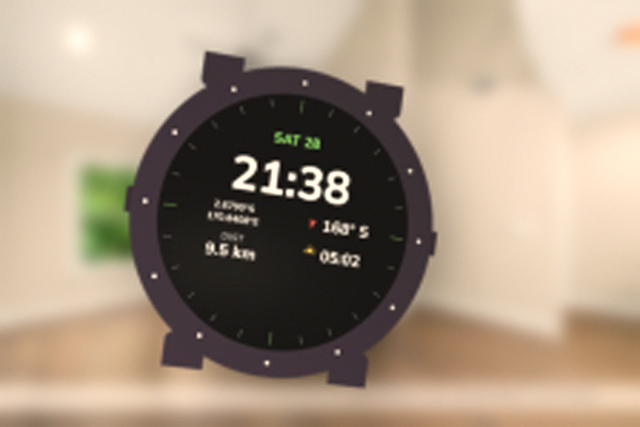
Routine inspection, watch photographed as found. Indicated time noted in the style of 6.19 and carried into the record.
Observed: 21.38
